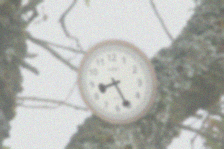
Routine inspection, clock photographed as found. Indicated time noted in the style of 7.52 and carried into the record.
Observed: 8.26
